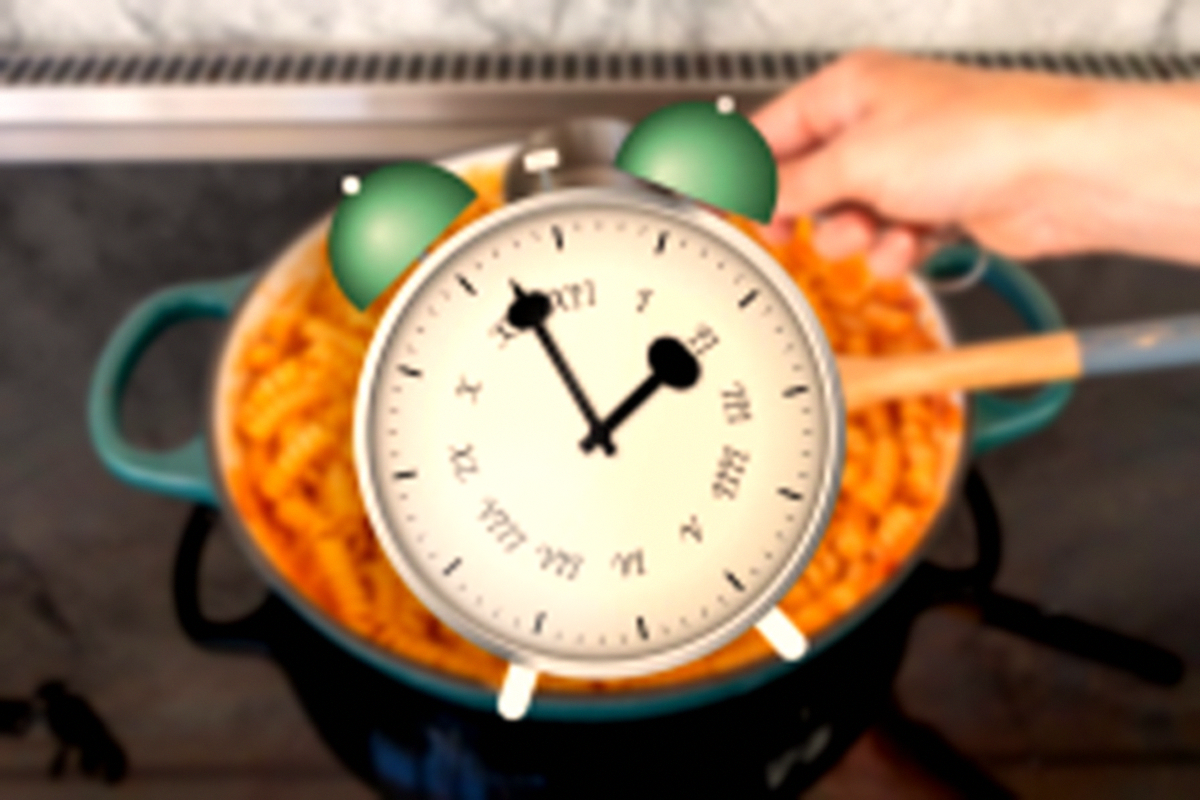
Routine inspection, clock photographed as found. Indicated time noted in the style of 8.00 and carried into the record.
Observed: 1.57
